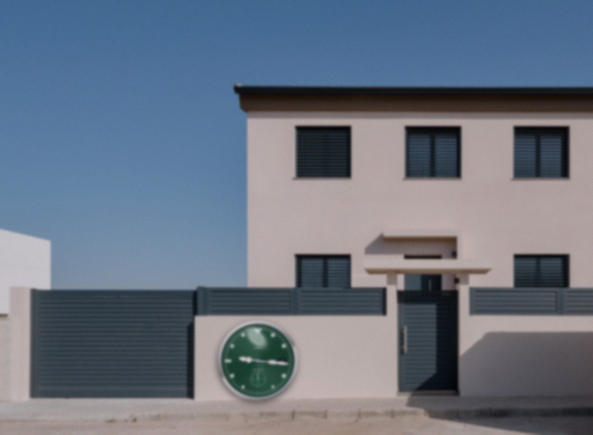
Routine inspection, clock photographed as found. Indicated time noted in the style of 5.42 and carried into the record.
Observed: 9.16
